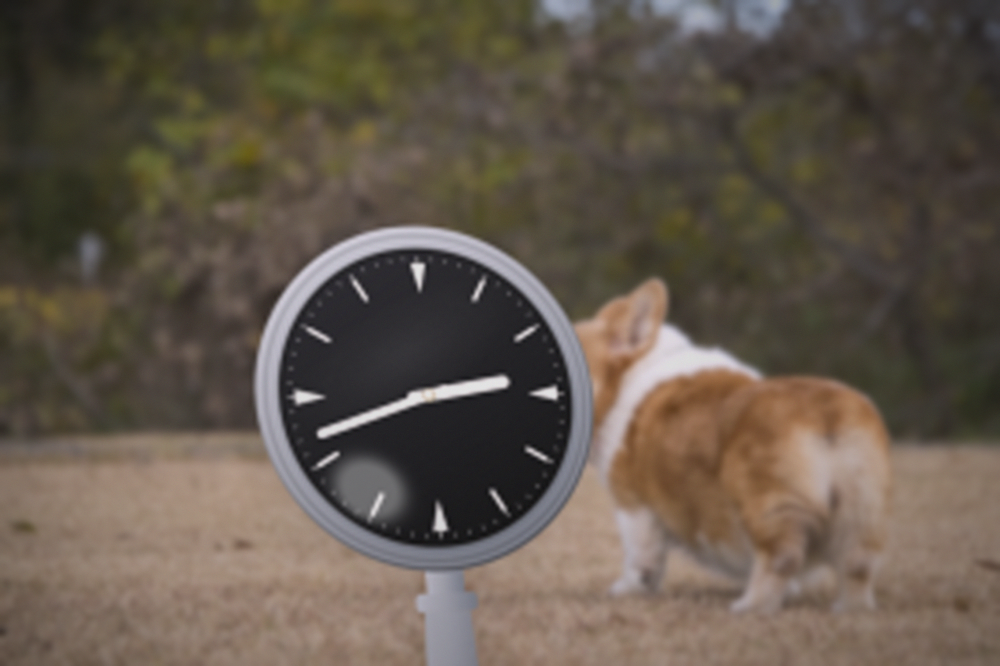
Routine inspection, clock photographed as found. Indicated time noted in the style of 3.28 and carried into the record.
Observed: 2.42
